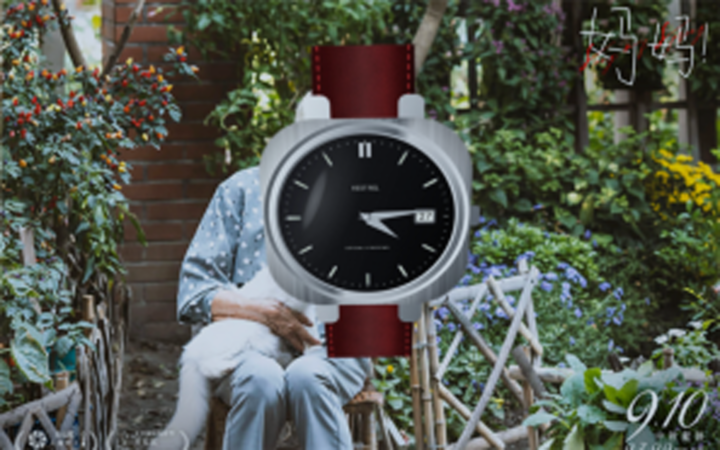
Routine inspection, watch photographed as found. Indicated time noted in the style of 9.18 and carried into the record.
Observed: 4.14
